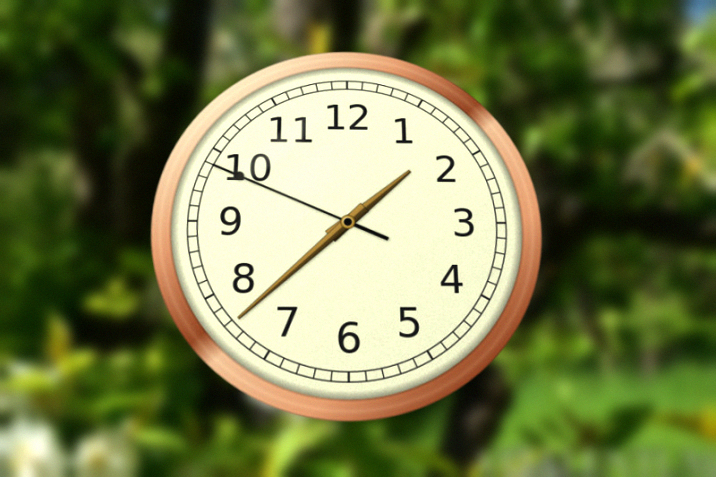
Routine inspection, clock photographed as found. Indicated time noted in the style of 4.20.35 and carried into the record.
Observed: 1.37.49
